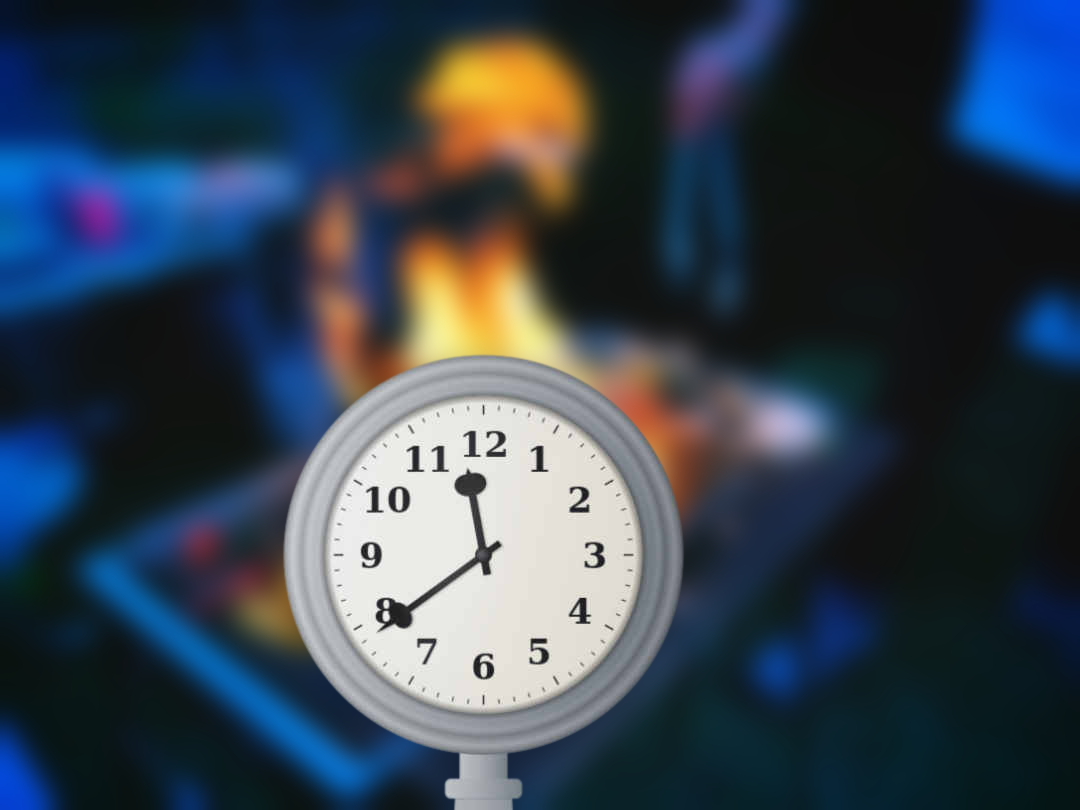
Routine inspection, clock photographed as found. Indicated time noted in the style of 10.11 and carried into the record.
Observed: 11.39
